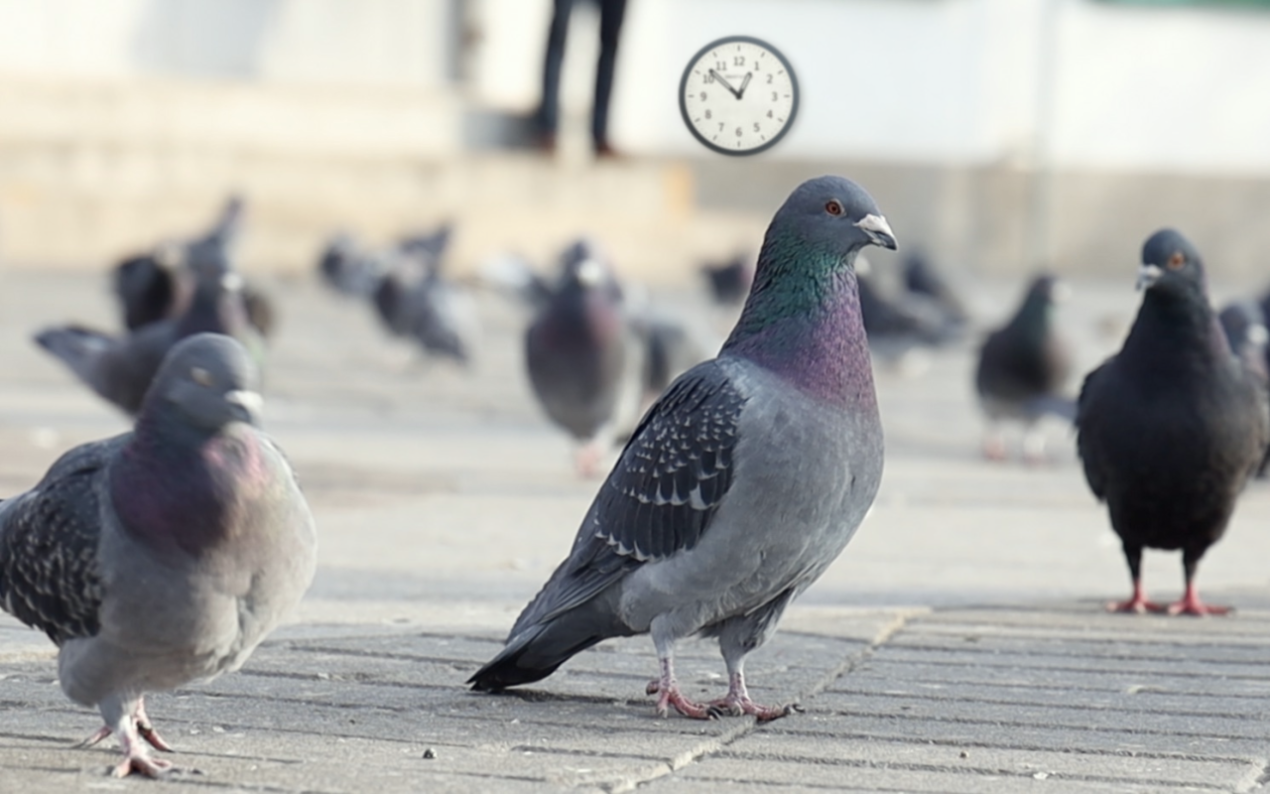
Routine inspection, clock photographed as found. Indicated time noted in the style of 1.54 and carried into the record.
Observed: 12.52
